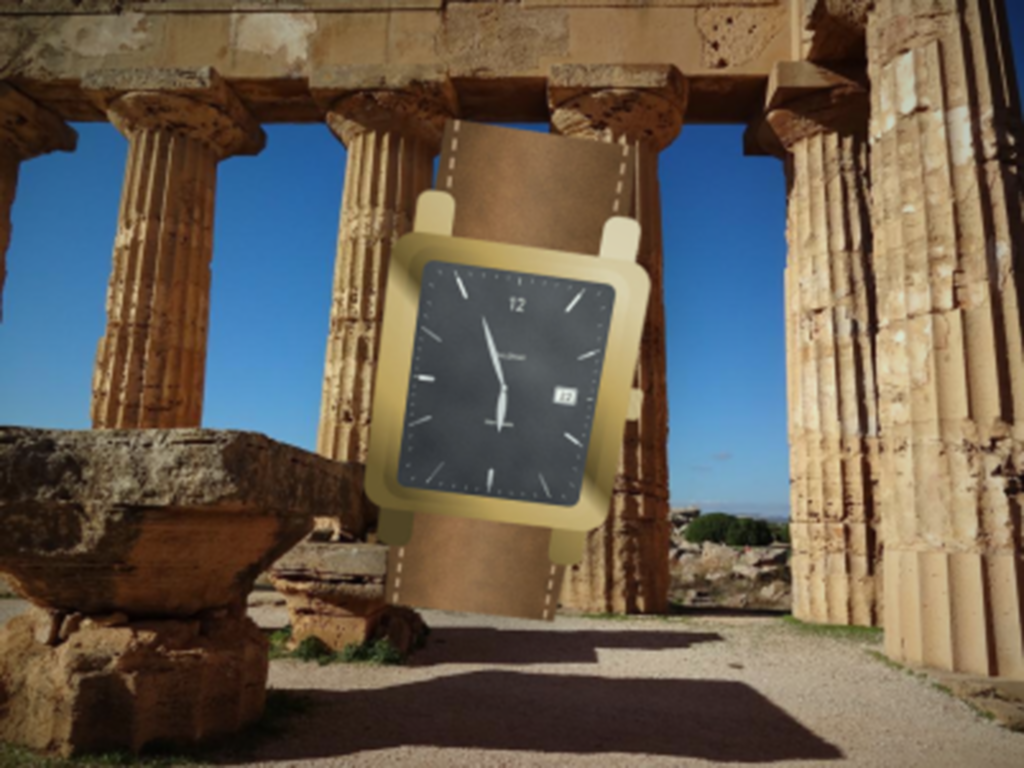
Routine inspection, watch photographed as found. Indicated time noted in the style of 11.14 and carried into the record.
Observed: 5.56
